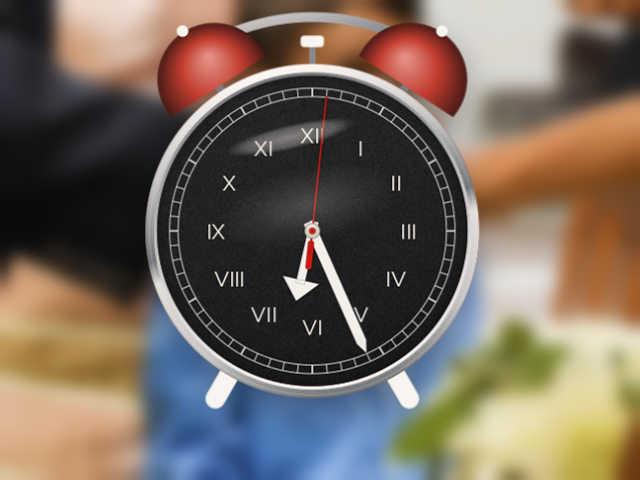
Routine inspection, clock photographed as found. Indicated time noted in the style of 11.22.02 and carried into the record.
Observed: 6.26.01
